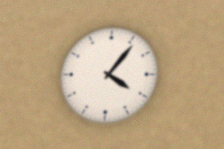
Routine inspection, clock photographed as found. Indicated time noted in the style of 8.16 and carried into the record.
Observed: 4.06
